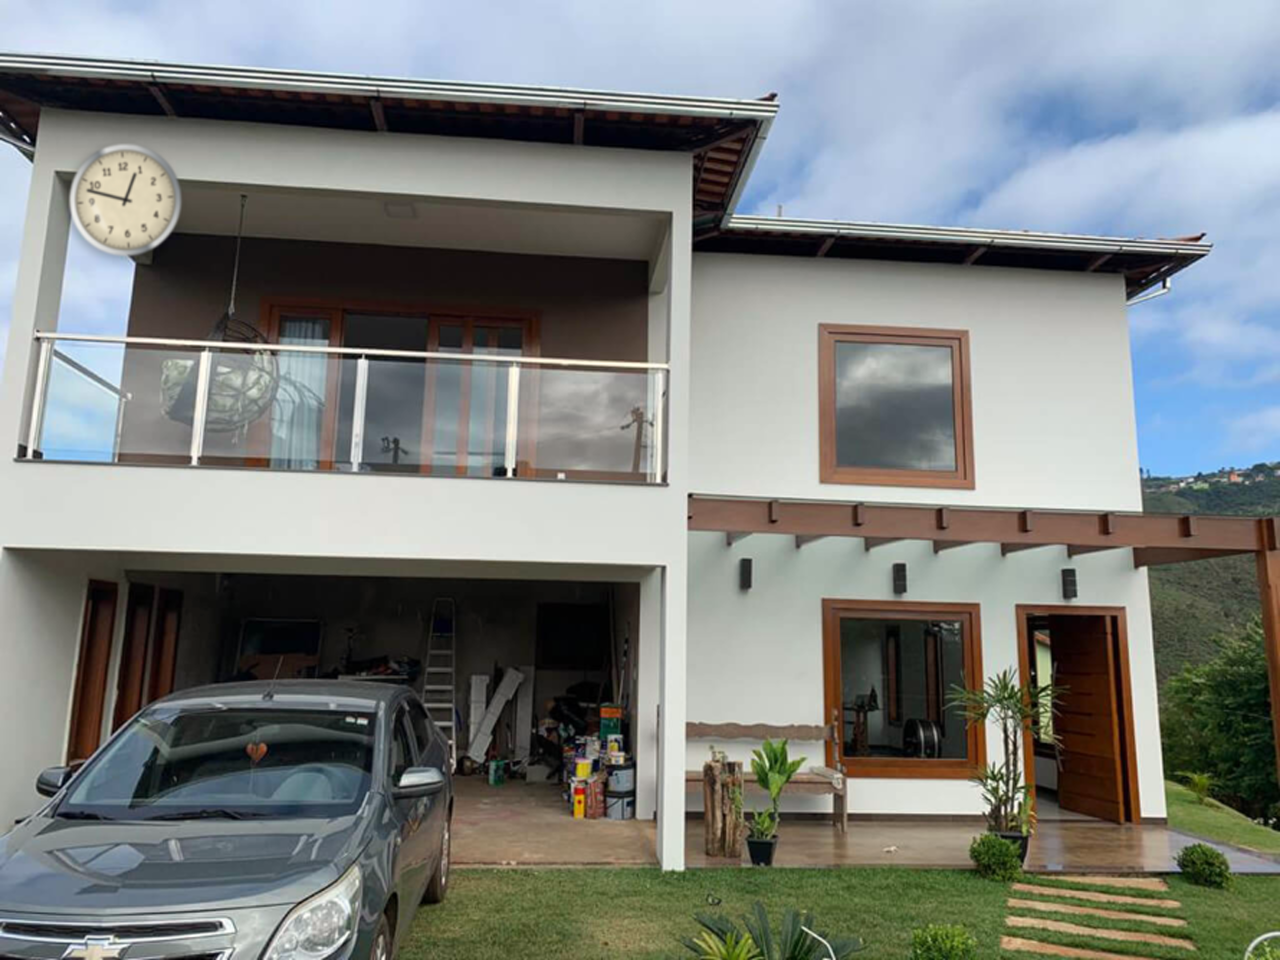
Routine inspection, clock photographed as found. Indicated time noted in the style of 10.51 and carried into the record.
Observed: 12.48
